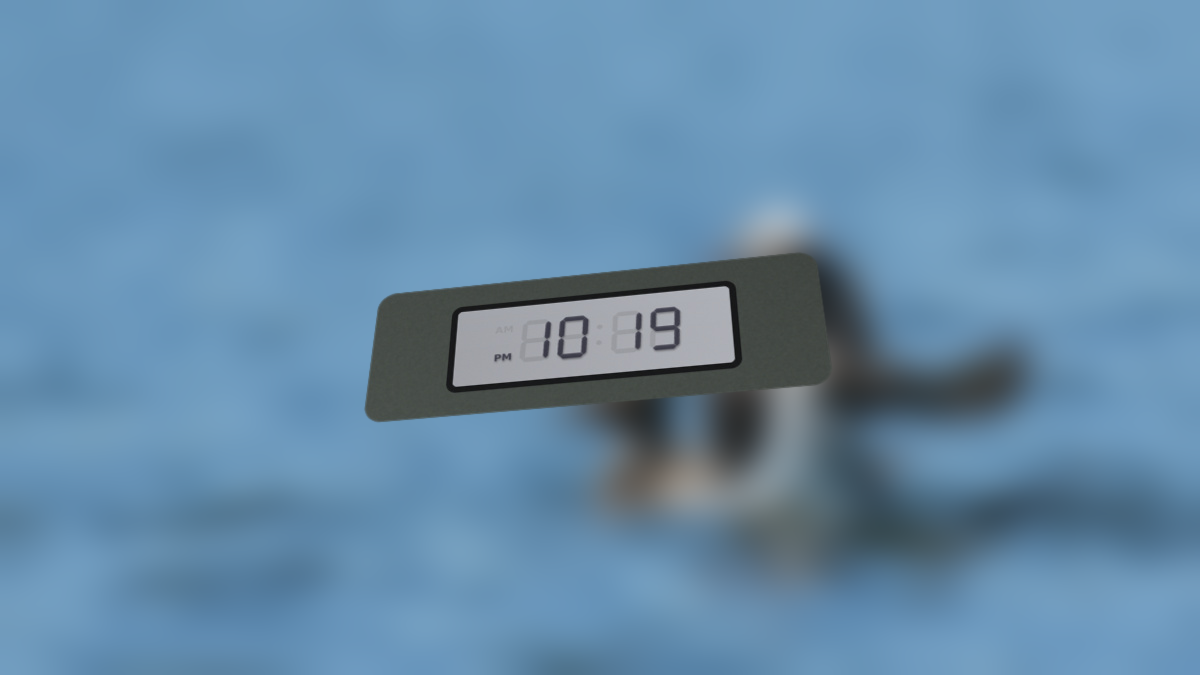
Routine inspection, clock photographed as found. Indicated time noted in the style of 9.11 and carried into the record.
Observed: 10.19
